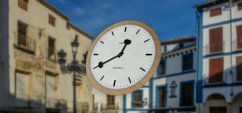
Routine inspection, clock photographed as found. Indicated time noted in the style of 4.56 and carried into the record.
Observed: 12.40
